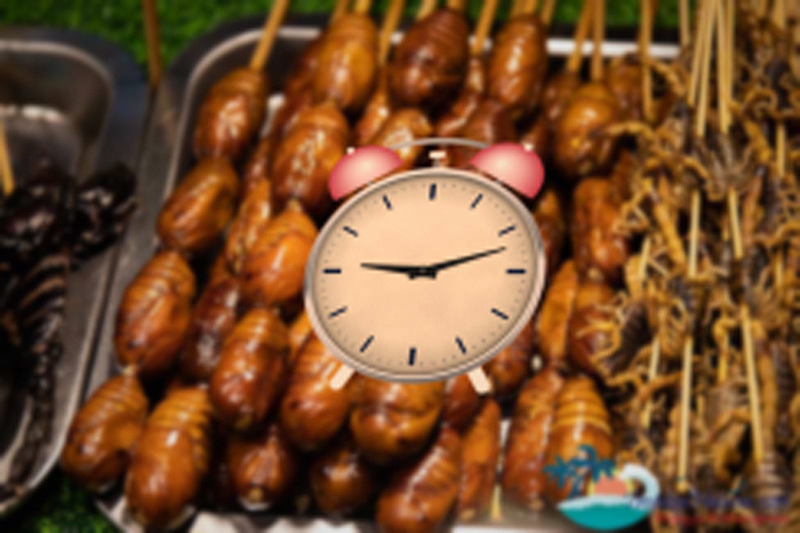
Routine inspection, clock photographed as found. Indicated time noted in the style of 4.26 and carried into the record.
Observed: 9.12
